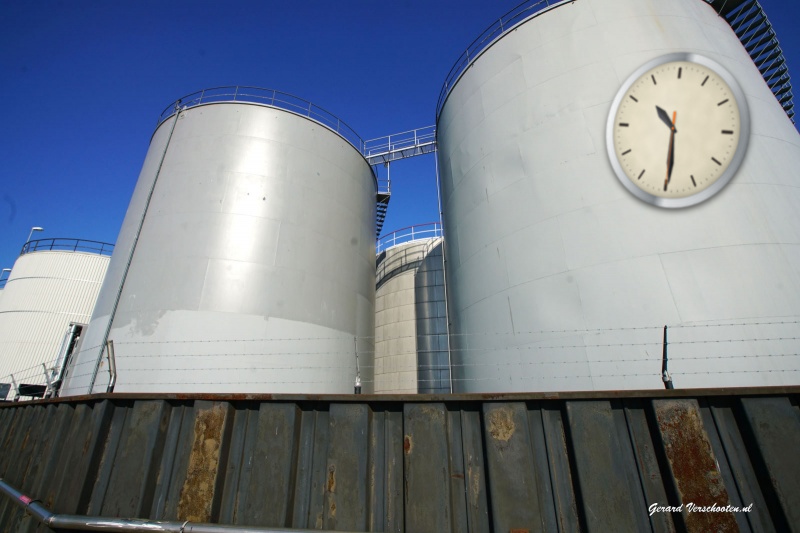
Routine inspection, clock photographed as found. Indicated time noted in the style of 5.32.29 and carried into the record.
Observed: 10.29.30
